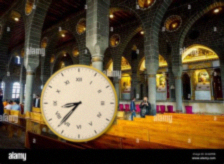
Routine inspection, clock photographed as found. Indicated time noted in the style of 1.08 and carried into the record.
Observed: 8.37
